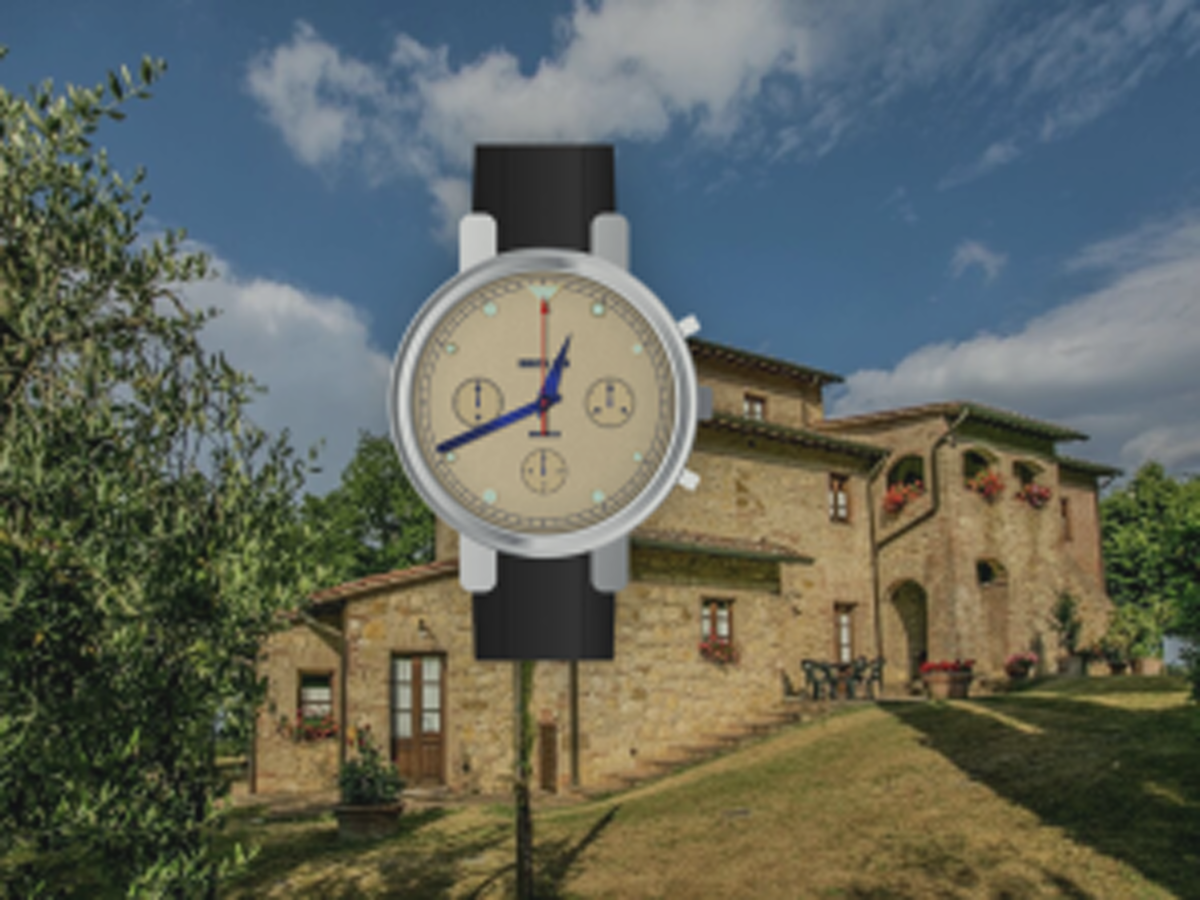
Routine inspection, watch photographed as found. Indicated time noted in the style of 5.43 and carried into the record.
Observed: 12.41
